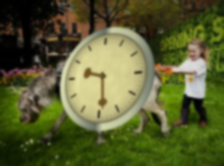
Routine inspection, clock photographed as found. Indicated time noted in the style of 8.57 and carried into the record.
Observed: 9.29
